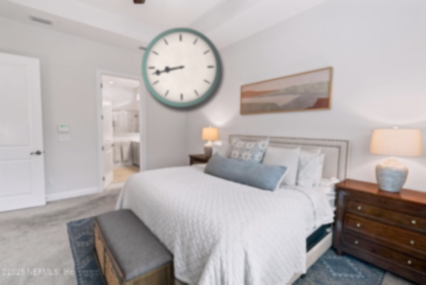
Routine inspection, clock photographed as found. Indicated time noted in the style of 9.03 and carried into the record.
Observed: 8.43
